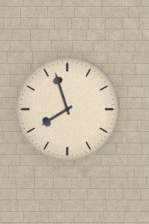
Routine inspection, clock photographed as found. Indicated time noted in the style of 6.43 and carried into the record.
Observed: 7.57
